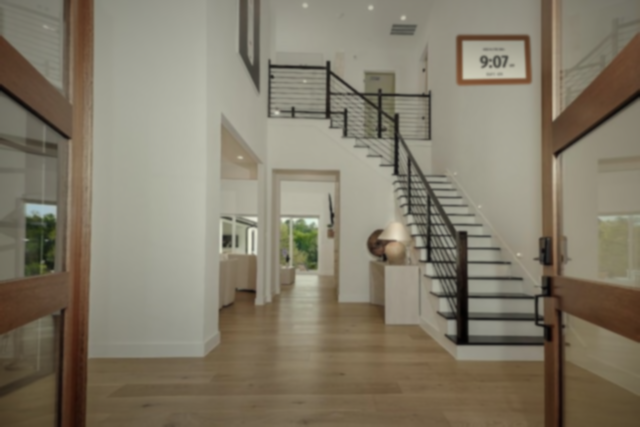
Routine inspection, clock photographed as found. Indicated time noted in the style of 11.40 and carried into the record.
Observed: 9.07
